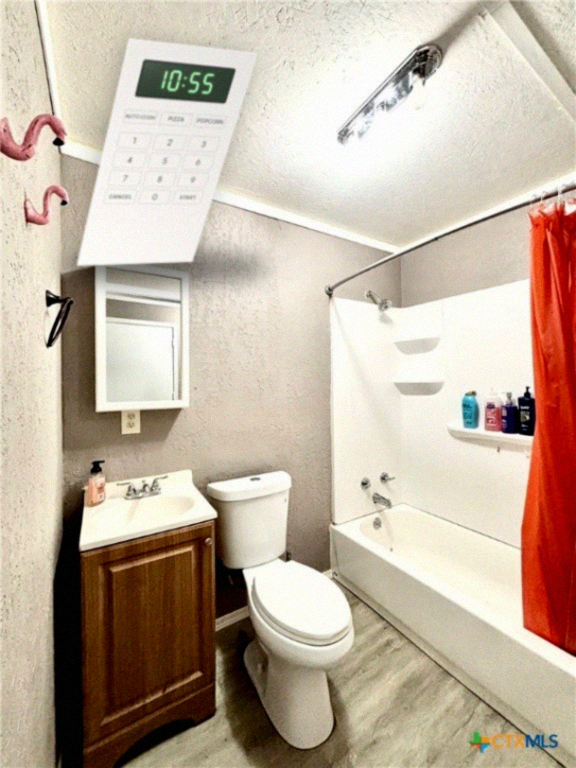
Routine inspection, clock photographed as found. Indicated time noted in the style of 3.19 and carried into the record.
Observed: 10.55
